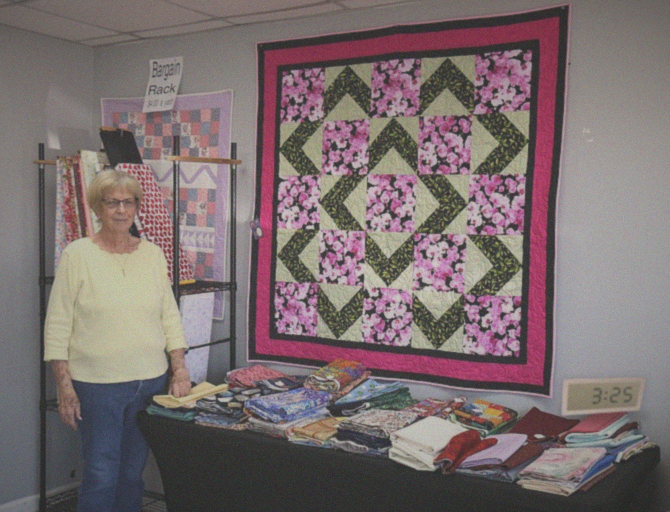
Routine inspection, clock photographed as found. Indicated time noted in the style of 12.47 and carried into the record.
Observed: 3.25
